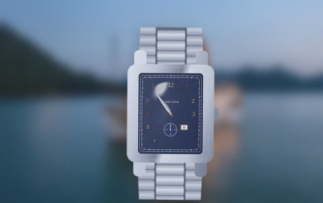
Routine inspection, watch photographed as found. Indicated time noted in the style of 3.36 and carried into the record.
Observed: 10.54
